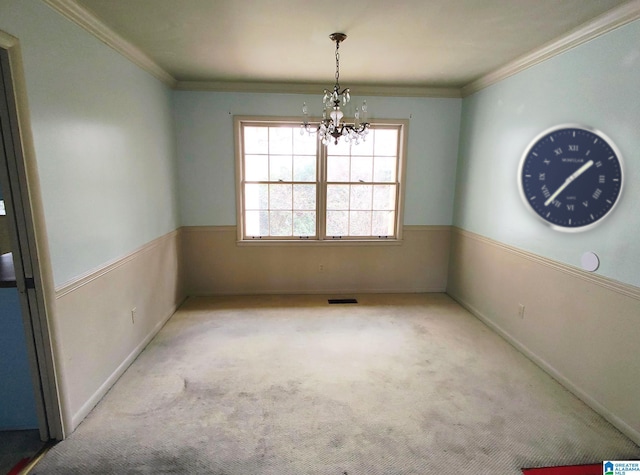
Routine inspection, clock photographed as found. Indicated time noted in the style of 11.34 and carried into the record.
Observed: 1.37
